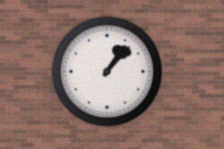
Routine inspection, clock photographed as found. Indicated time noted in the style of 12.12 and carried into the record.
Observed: 1.07
